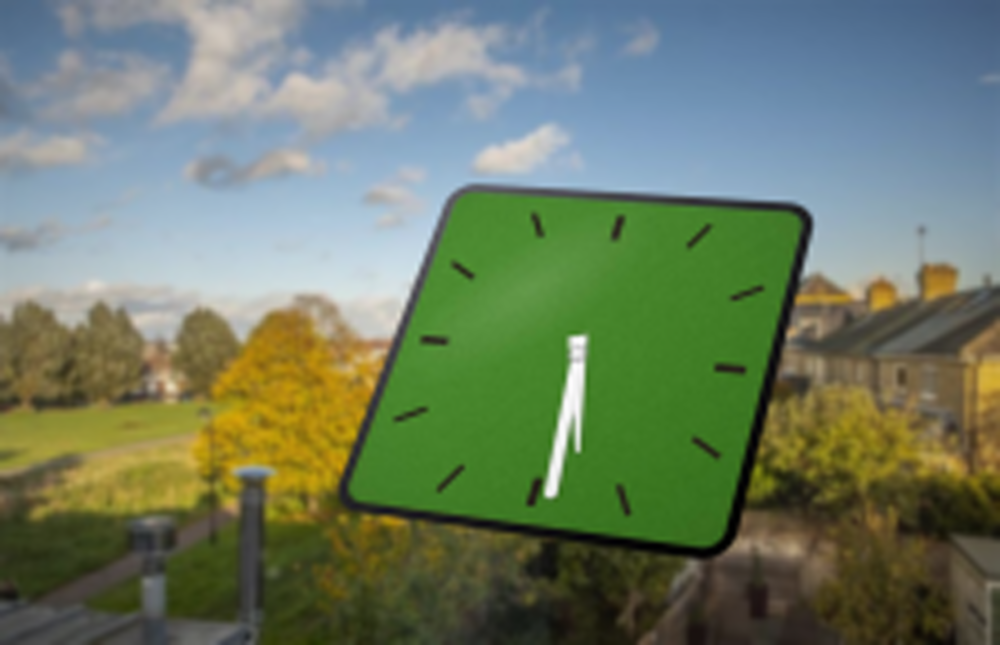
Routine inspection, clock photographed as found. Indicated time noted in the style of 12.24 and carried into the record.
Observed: 5.29
